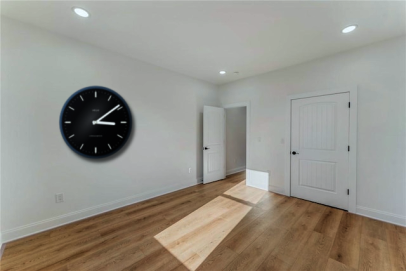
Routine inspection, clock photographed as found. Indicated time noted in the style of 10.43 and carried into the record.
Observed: 3.09
